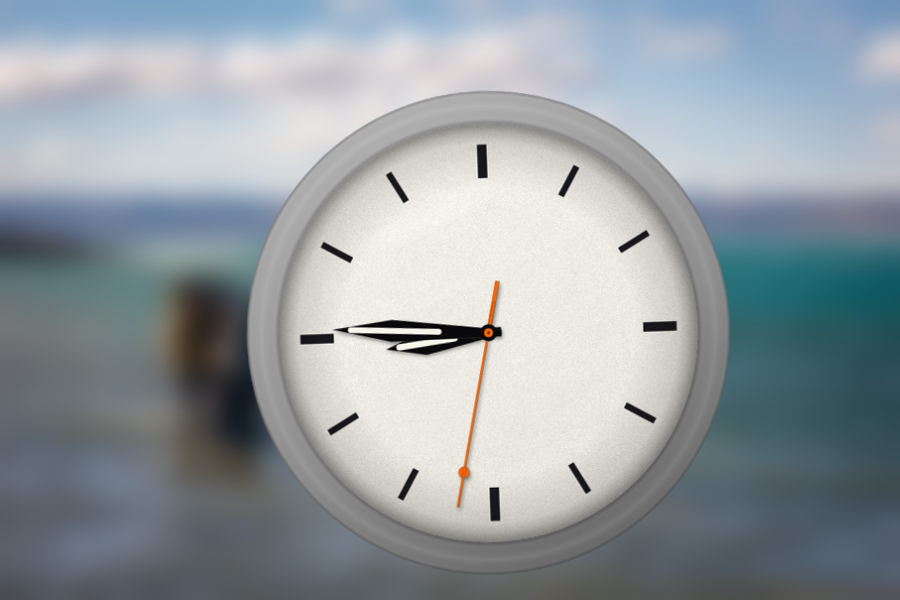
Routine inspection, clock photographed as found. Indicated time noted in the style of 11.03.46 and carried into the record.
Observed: 8.45.32
